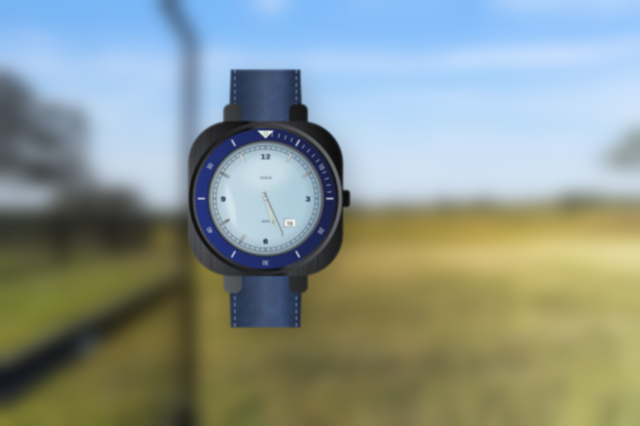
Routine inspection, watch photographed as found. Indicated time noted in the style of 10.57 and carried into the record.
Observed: 5.26
